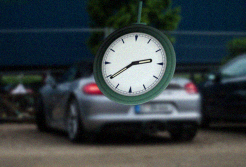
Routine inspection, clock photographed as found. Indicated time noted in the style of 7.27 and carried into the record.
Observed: 2.39
